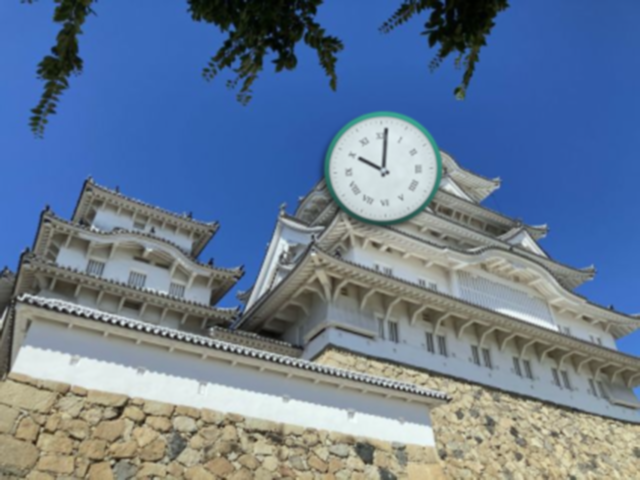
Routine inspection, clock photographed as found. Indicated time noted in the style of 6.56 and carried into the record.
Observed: 10.01
